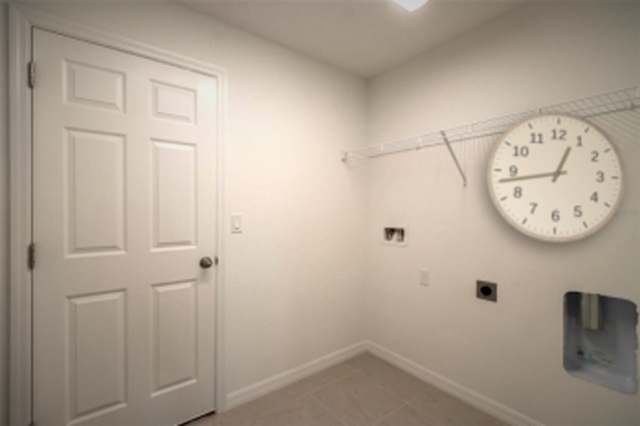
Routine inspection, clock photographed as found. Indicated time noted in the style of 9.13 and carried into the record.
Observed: 12.43
